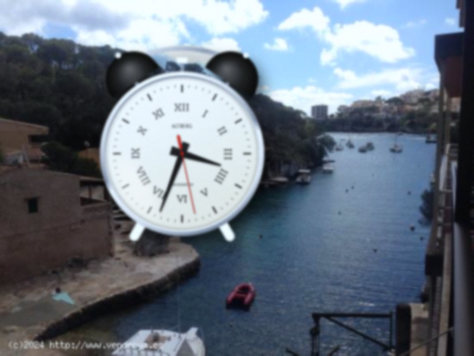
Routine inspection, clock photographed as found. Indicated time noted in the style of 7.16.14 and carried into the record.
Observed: 3.33.28
